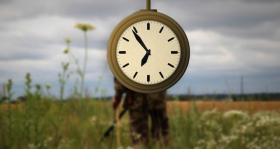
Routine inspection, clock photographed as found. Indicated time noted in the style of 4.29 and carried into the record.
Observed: 6.54
